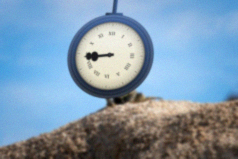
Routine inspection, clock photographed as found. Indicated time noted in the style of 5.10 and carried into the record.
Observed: 8.44
